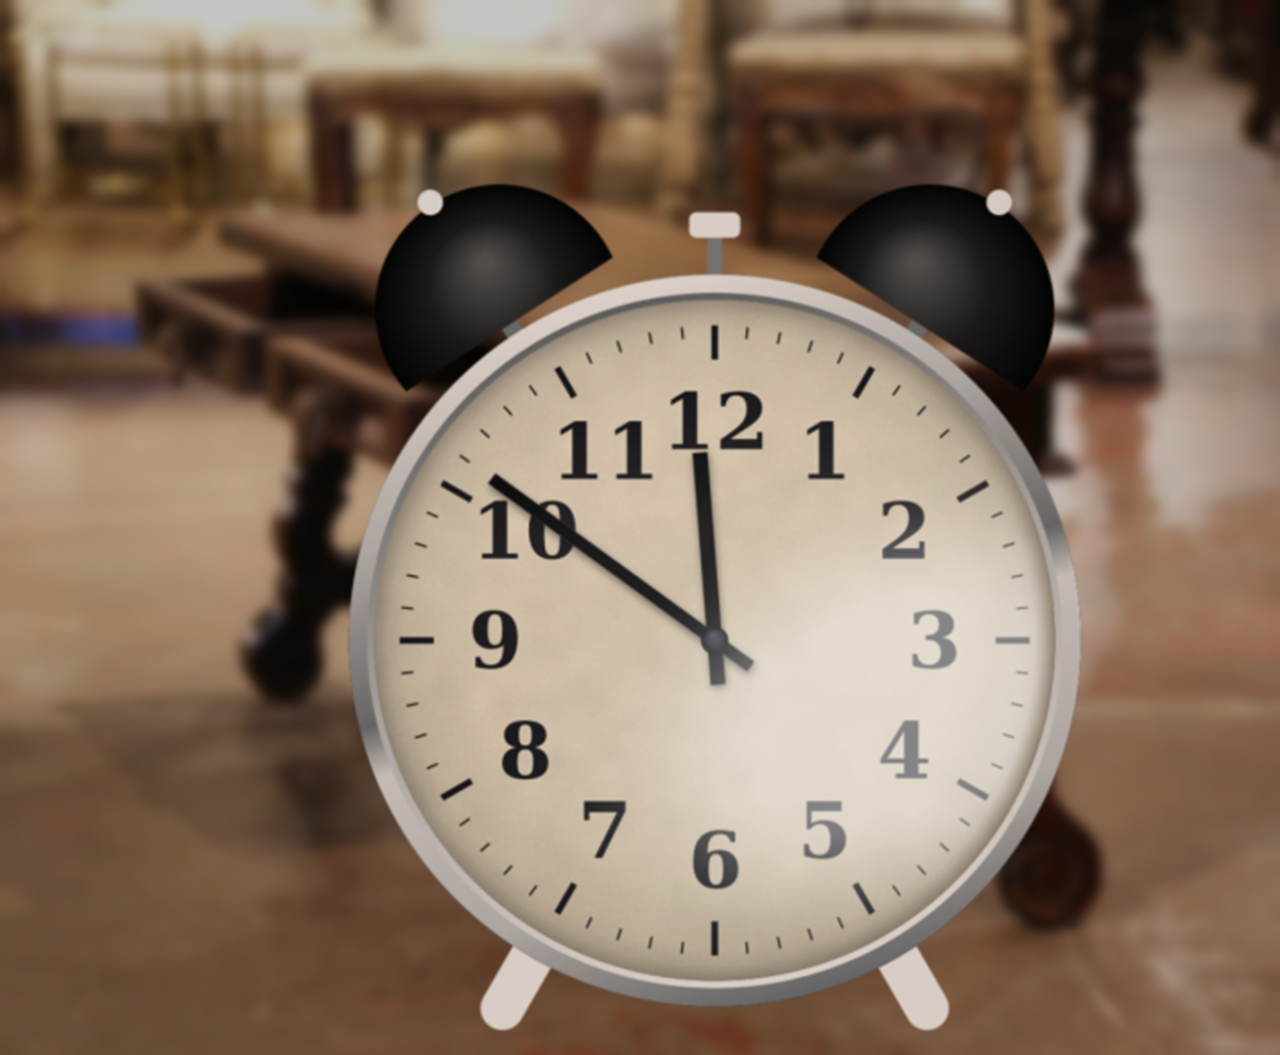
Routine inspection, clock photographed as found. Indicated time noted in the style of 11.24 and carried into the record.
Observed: 11.51
